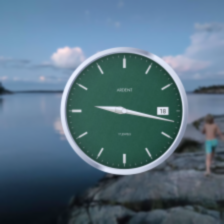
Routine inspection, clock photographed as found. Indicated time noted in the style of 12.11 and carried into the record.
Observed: 9.17
